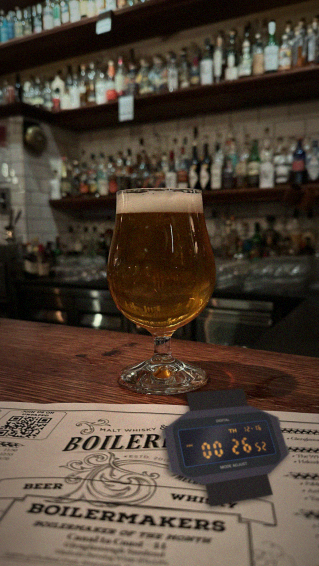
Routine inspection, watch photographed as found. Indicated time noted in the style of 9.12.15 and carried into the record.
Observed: 0.26.52
